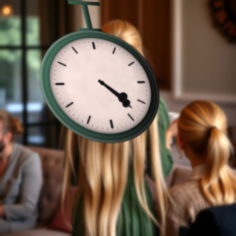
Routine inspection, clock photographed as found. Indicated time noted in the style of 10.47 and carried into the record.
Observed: 4.23
